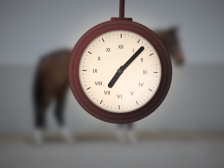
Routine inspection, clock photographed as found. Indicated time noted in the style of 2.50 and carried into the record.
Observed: 7.07
